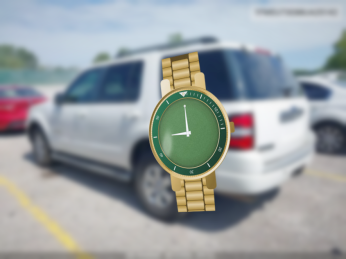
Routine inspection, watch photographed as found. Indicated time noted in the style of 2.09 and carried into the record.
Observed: 9.00
